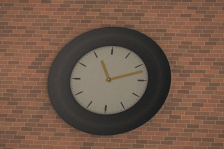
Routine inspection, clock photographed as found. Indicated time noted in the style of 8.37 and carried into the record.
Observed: 11.12
